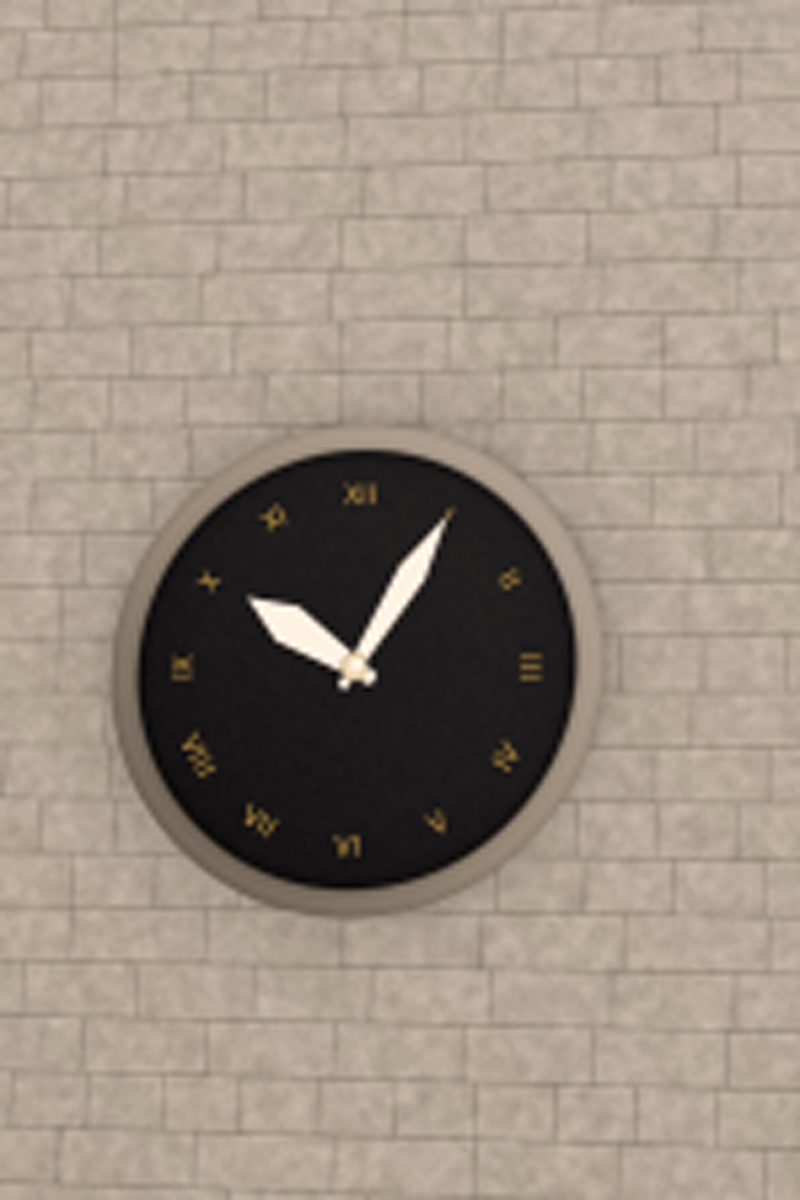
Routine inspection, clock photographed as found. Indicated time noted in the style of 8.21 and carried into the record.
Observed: 10.05
